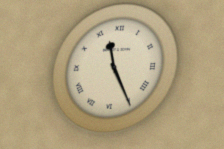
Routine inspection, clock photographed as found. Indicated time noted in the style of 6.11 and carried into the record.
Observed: 11.25
